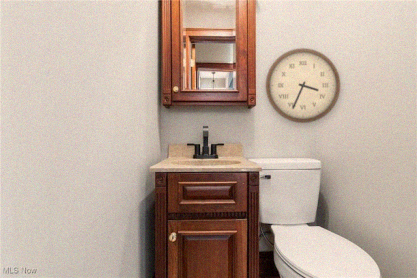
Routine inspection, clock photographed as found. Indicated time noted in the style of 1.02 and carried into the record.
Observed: 3.34
